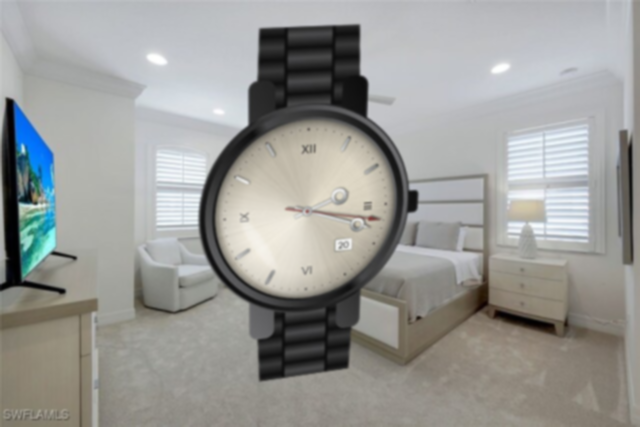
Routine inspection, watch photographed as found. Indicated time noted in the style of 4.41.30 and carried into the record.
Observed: 2.18.17
